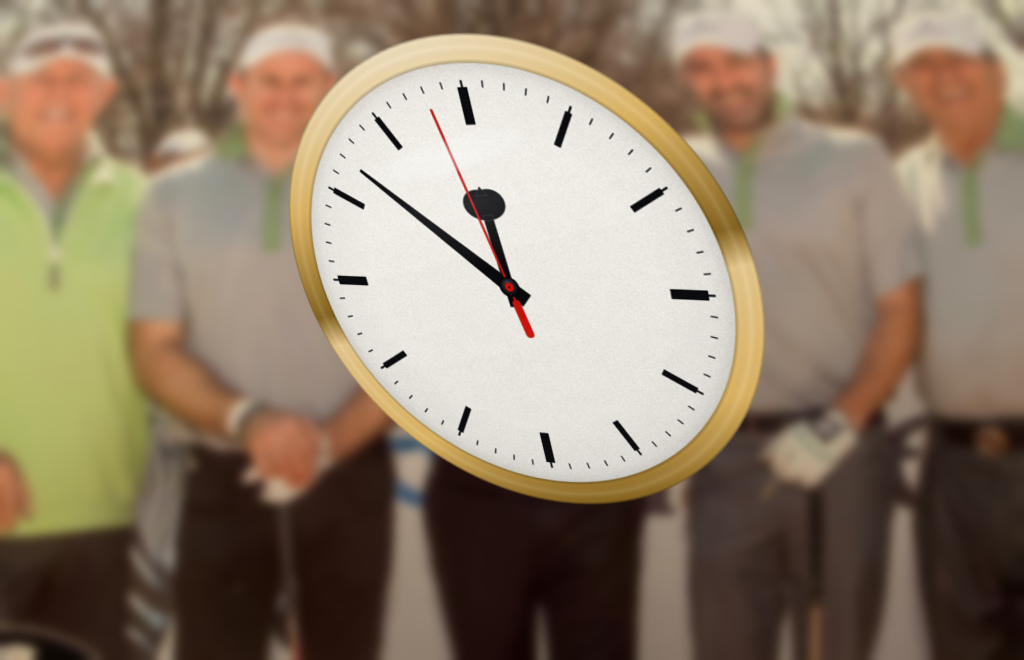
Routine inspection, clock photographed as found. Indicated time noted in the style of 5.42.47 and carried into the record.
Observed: 11.51.58
